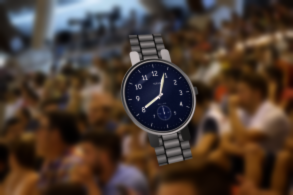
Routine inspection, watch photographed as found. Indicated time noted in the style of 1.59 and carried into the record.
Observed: 8.04
